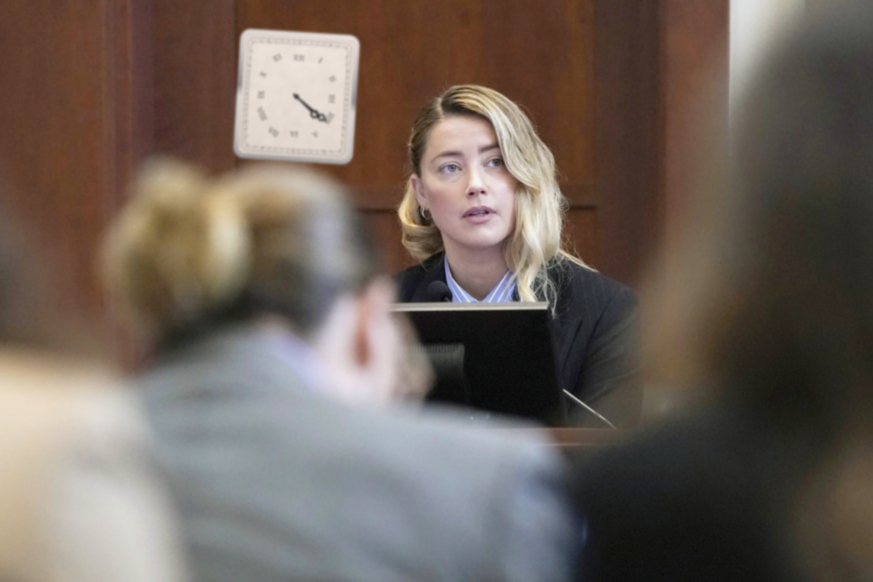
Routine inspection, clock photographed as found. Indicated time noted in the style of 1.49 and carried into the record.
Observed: 4.21
